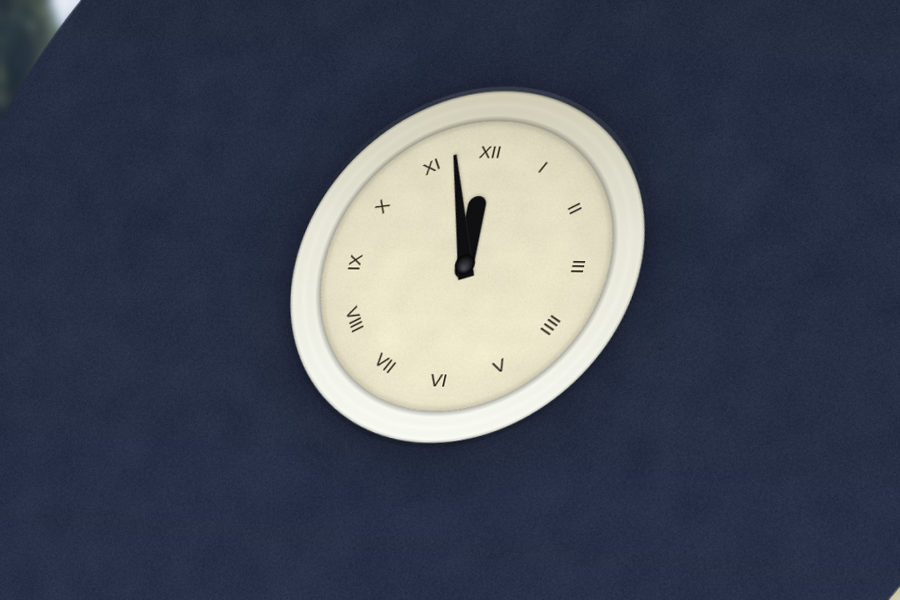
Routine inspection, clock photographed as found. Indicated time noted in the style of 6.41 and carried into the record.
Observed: 11.57
